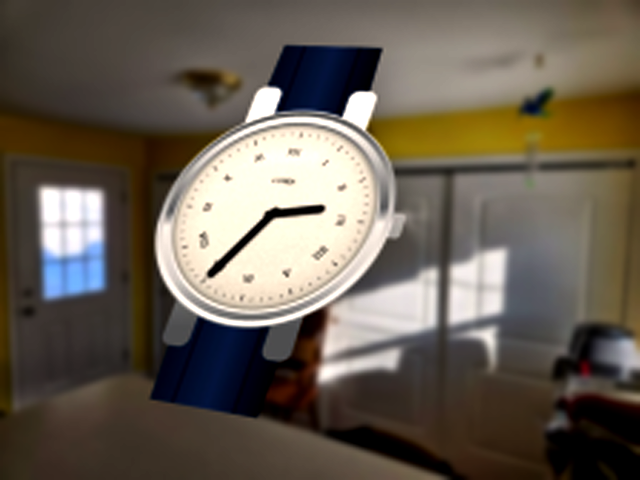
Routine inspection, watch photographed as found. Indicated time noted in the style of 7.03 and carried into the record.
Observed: 2.35
